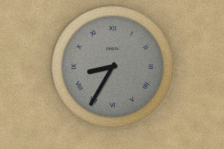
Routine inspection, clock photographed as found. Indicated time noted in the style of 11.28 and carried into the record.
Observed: 8.35
